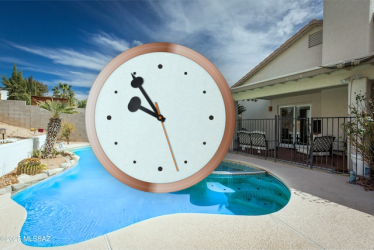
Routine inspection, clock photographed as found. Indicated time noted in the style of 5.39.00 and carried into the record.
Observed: 9.54.27
